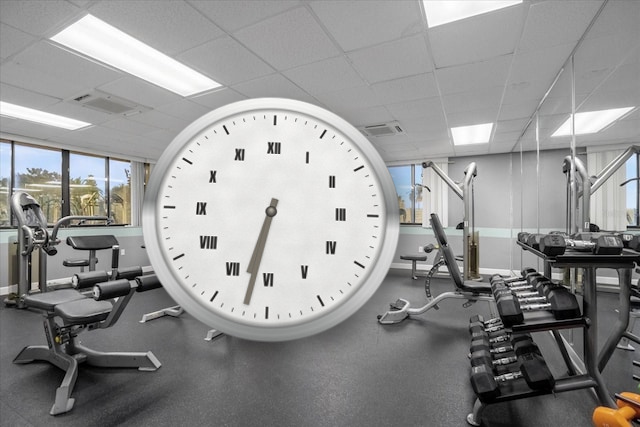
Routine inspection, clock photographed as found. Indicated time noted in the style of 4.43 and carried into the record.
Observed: 6.32
